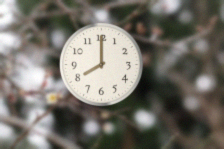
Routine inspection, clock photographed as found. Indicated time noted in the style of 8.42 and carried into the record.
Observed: 8.00
